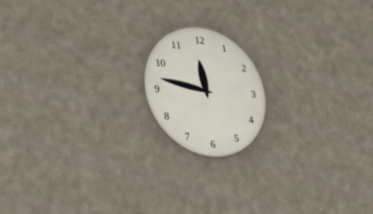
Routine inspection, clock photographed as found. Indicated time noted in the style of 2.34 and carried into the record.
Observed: 11.47
